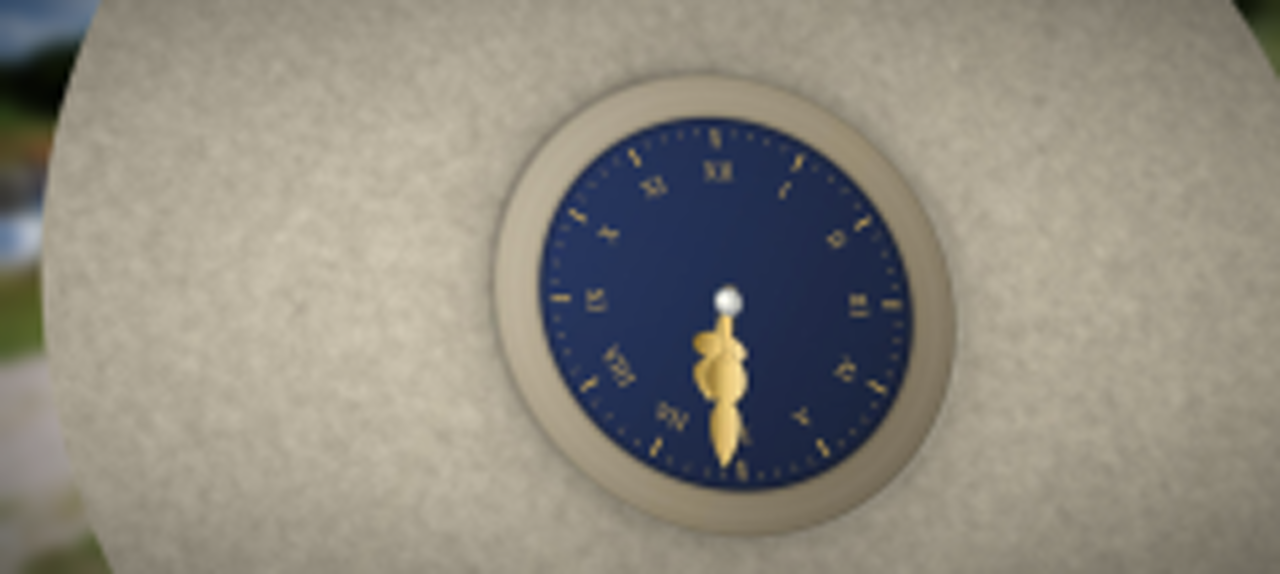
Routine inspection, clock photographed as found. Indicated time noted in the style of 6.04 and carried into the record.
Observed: 6.31
